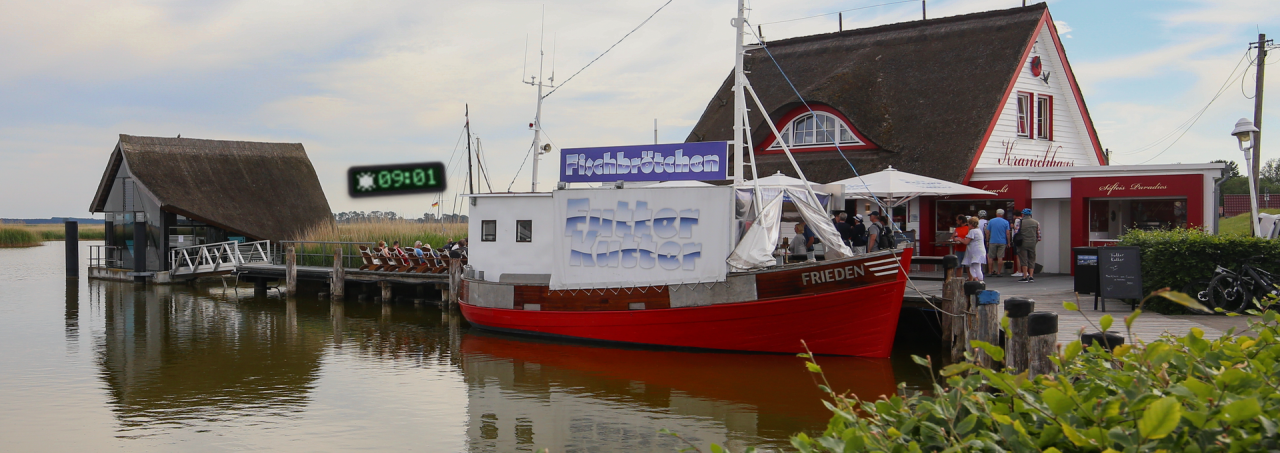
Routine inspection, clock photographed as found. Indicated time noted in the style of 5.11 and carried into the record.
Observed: 9.01
